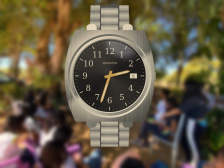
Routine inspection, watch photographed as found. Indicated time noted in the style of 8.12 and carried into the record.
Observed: 2.33
